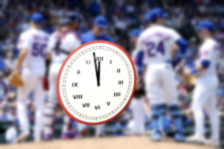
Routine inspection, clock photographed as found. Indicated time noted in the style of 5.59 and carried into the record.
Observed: 11.58
